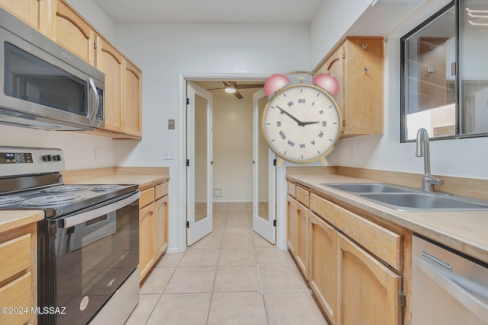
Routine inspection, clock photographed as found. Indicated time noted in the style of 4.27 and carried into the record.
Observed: 2.51
